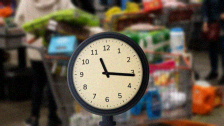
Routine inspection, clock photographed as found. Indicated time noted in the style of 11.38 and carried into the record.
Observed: 11.16
